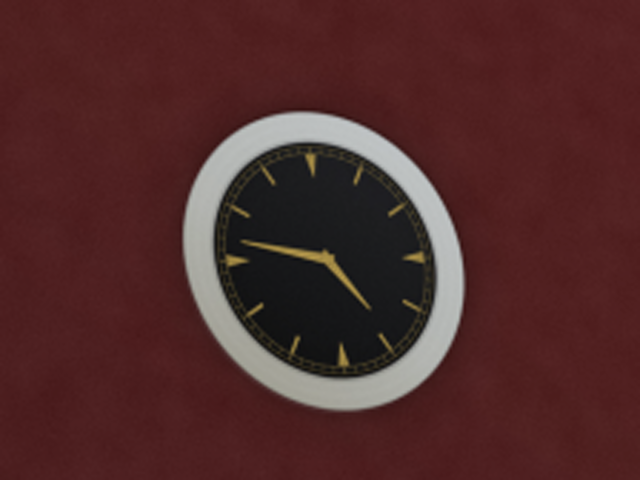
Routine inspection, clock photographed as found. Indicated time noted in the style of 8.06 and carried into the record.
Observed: 4.47
